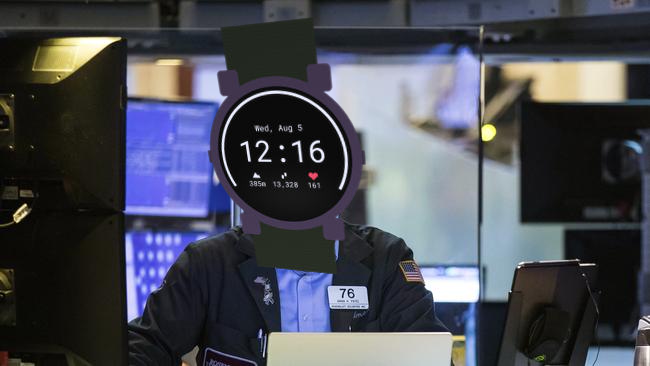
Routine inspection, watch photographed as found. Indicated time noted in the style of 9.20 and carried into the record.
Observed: 12.16
